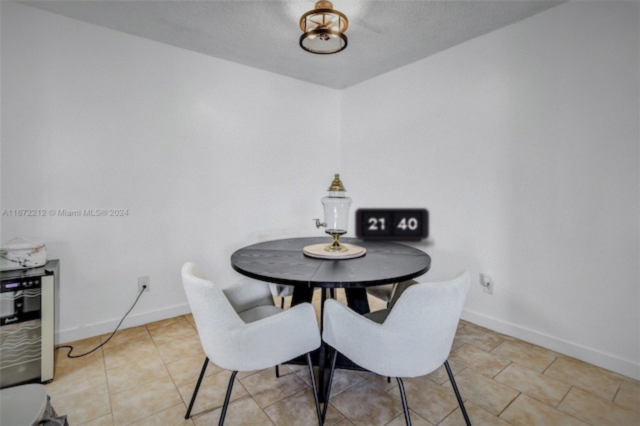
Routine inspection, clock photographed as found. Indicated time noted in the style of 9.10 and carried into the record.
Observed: 21.40
